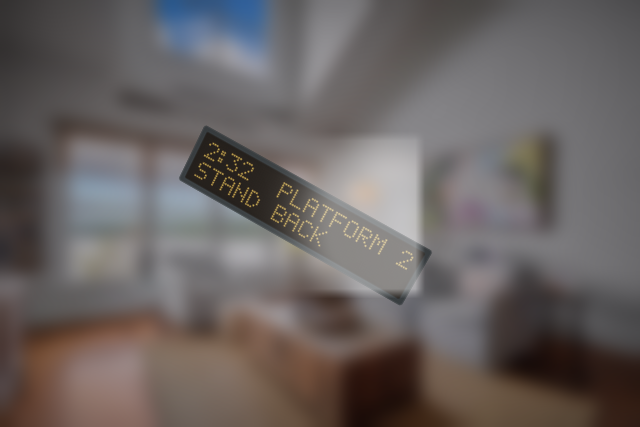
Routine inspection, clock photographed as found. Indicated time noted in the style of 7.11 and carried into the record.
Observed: 2.32
